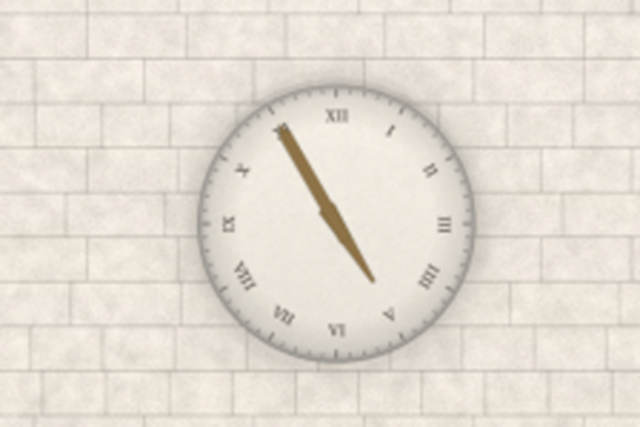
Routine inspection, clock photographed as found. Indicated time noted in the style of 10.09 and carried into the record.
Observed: 4.55
